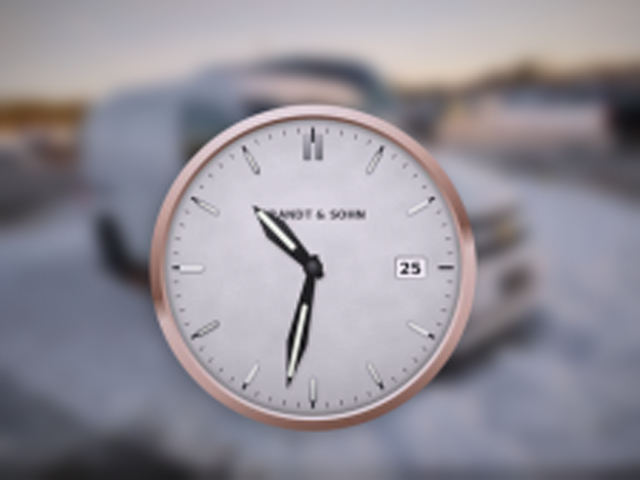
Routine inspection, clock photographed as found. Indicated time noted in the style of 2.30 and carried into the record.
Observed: 10.32
